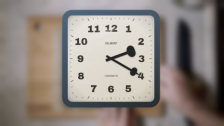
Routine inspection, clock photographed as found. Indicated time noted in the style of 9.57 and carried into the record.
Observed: 2.20
